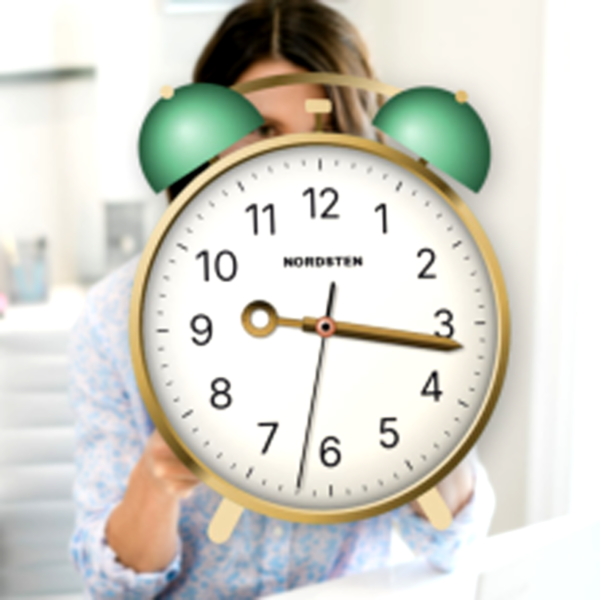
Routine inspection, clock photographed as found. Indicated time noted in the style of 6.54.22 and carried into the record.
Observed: 9.16.32
